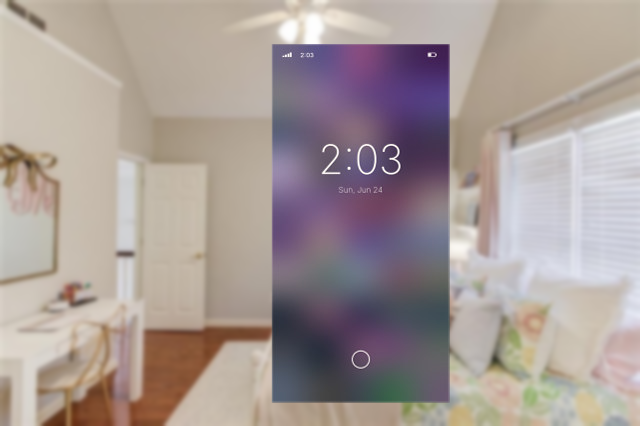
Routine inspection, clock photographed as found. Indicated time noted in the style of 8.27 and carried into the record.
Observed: 2.03
